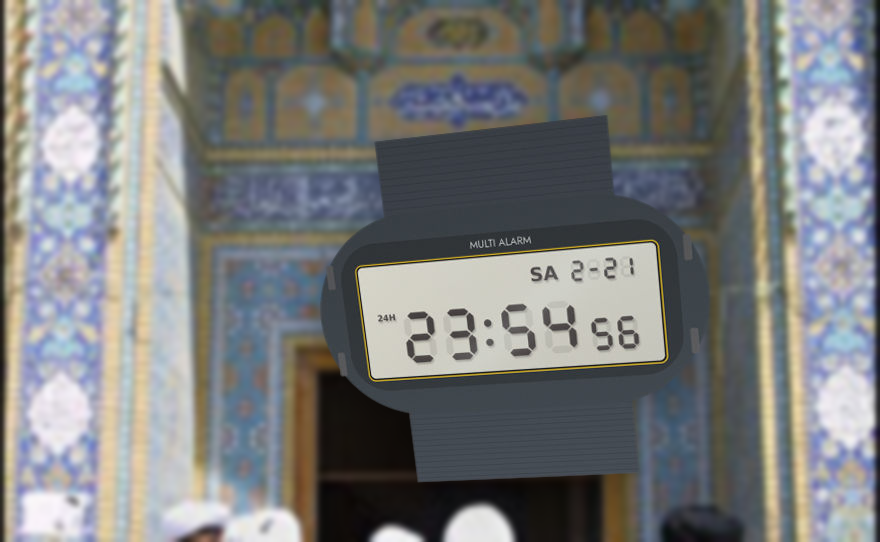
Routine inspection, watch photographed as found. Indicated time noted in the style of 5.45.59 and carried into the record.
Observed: 23.54.56
